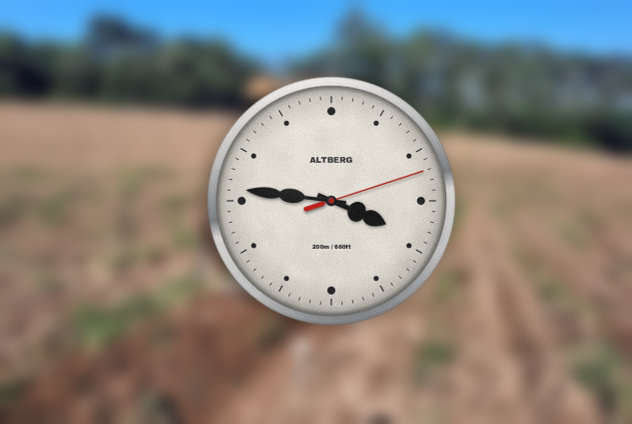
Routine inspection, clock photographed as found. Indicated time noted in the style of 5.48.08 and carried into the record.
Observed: 3.46.12
